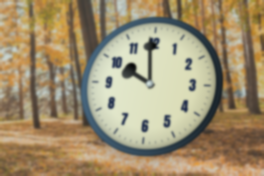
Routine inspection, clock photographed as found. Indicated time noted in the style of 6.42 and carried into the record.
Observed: 9.59
